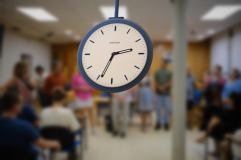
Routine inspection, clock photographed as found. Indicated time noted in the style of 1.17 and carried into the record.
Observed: 2.34
